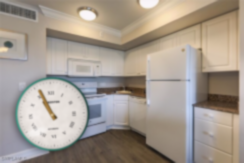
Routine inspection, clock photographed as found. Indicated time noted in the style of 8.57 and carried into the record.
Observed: 10.56
